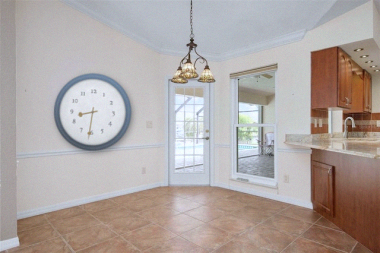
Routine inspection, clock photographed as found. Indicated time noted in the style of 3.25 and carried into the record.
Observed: 8.31
